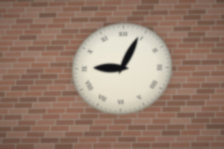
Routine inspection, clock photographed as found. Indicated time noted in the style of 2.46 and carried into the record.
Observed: 9.04
